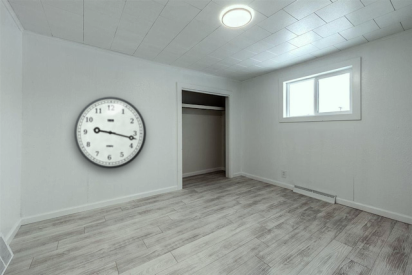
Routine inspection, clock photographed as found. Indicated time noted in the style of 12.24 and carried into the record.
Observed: 9.17
